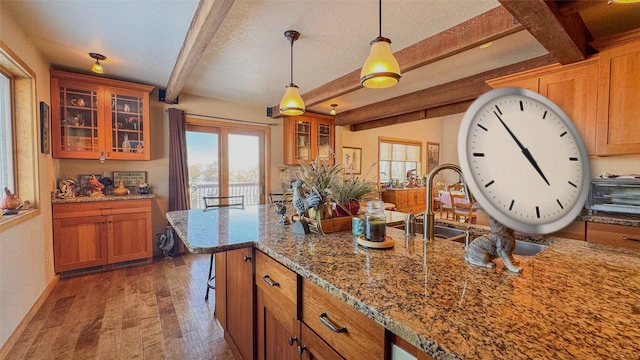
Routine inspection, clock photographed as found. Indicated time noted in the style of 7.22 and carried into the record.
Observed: 4.54
